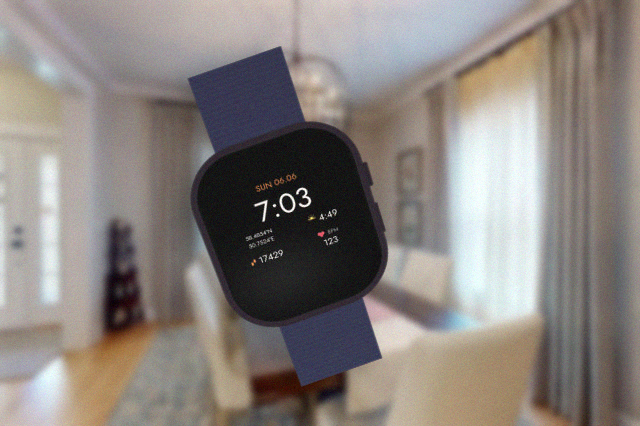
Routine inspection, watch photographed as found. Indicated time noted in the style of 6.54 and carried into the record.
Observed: 7.03
